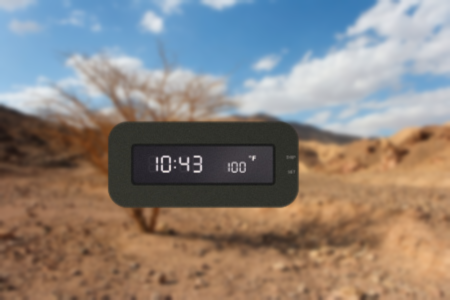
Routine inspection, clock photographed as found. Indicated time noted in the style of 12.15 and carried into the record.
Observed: 10.43
